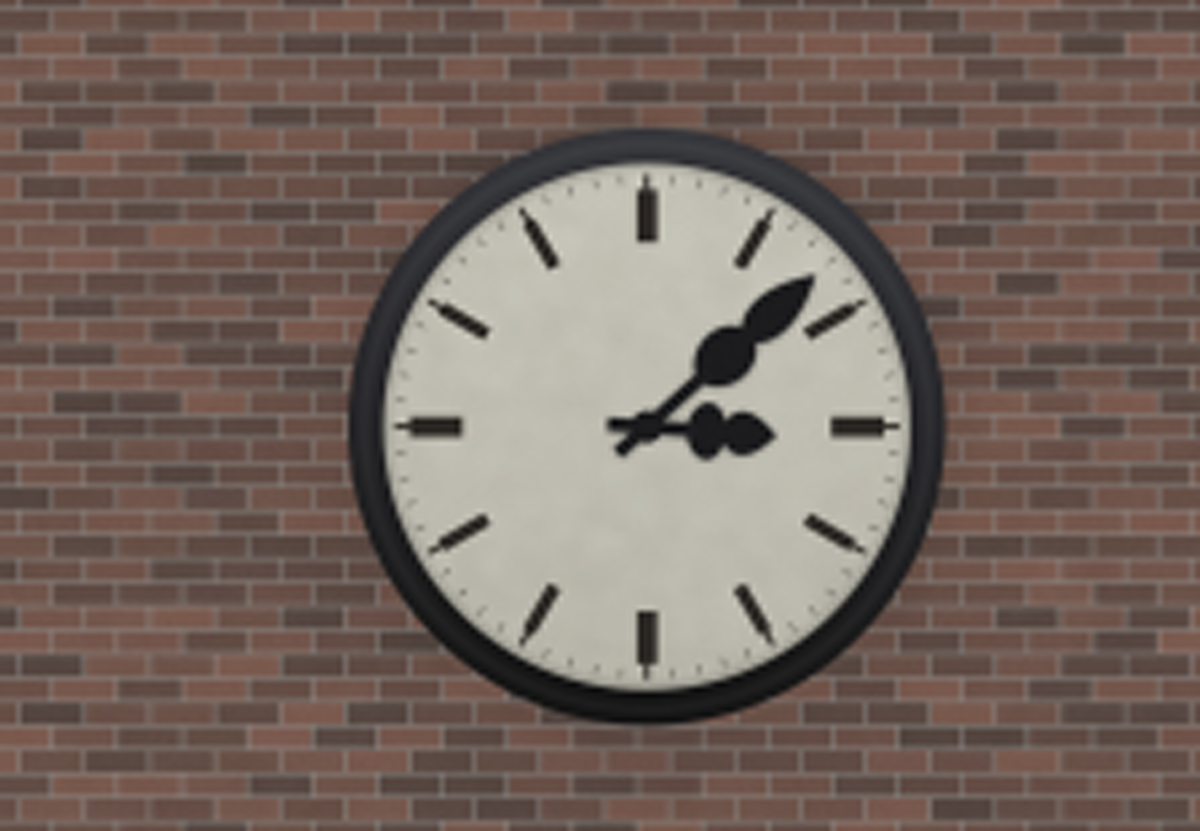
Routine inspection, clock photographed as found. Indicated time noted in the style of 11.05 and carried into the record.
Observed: 3.08
